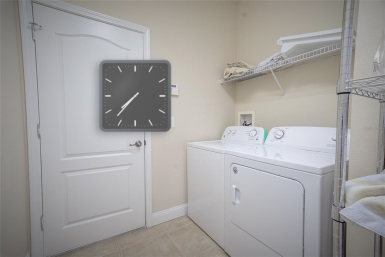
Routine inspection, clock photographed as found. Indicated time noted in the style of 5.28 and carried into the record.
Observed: 7.37
